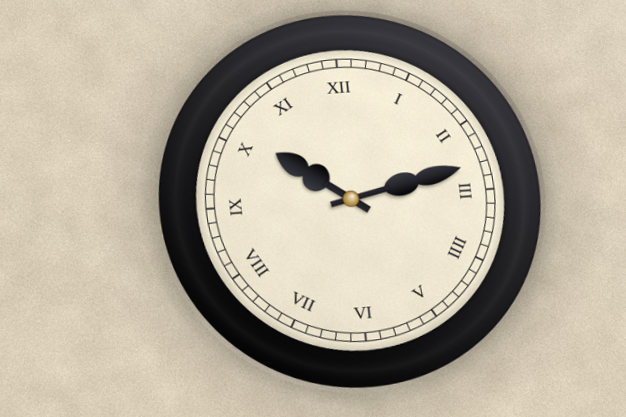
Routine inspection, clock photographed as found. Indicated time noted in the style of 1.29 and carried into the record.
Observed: 10.13
